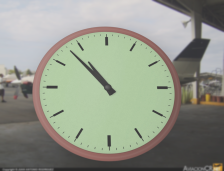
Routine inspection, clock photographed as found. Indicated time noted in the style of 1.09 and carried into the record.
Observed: 10.53
